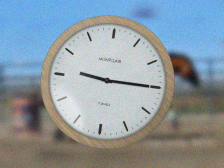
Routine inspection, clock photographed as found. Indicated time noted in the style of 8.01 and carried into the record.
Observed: 9.15
